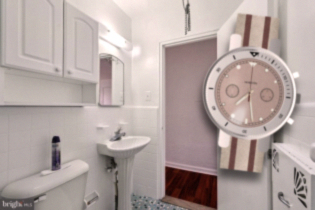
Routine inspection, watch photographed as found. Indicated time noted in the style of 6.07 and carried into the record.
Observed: 7.28
